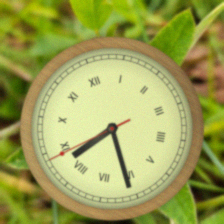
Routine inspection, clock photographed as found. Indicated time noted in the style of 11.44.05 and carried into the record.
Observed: 8.30.44
